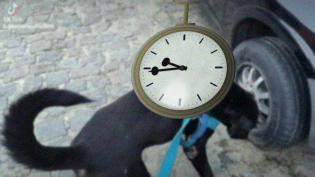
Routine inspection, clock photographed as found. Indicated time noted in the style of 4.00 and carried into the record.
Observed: 9.44
